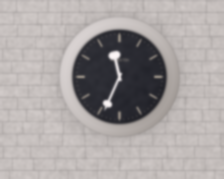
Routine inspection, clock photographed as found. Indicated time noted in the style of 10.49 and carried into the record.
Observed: 11.34
